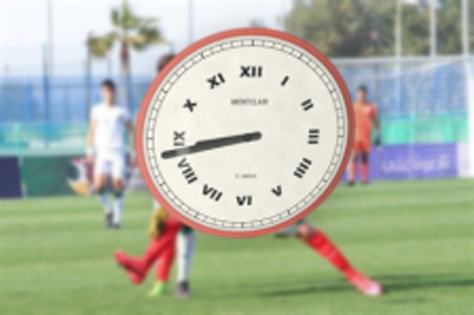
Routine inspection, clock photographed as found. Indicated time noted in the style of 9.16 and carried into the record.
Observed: 8.43
